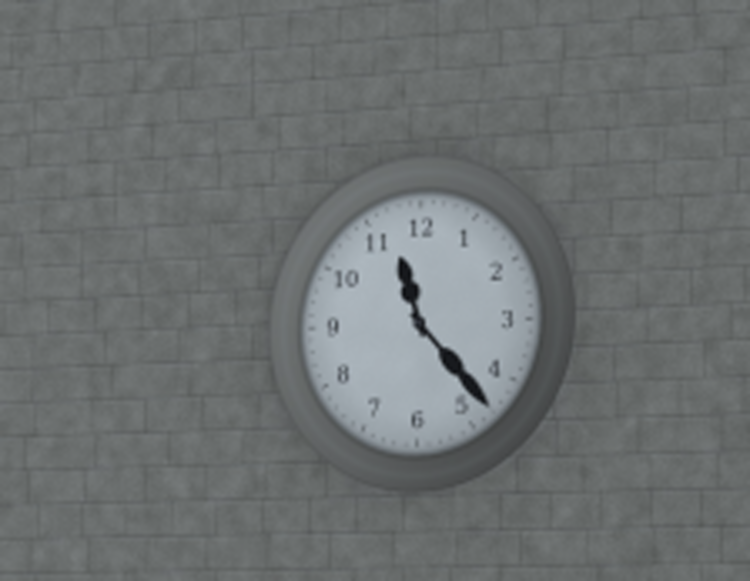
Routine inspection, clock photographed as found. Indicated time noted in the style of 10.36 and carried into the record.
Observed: 11.23
